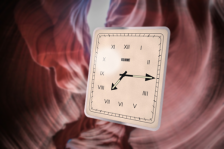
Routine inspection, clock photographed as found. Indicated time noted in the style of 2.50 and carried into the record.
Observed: 7.15
